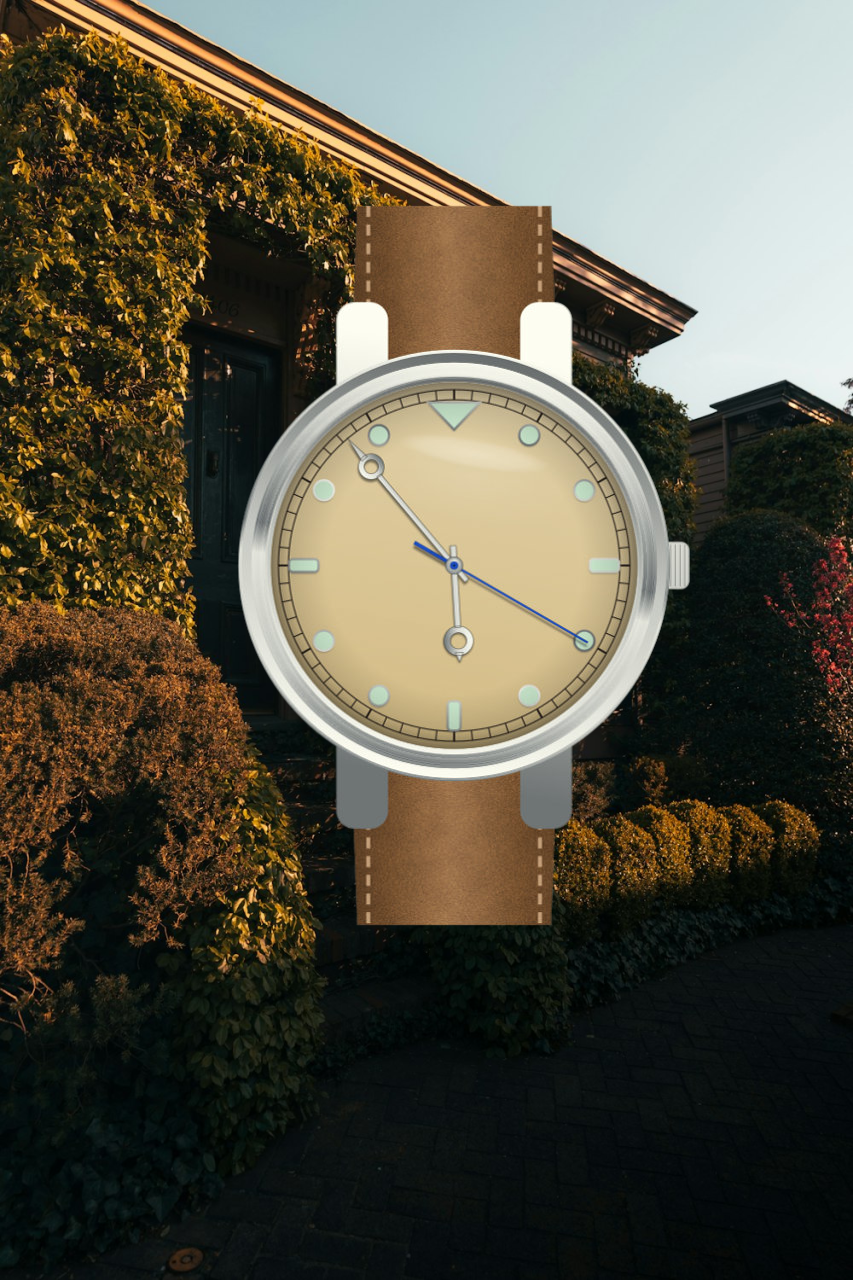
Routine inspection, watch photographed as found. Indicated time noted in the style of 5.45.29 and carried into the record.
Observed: 5.53.20
